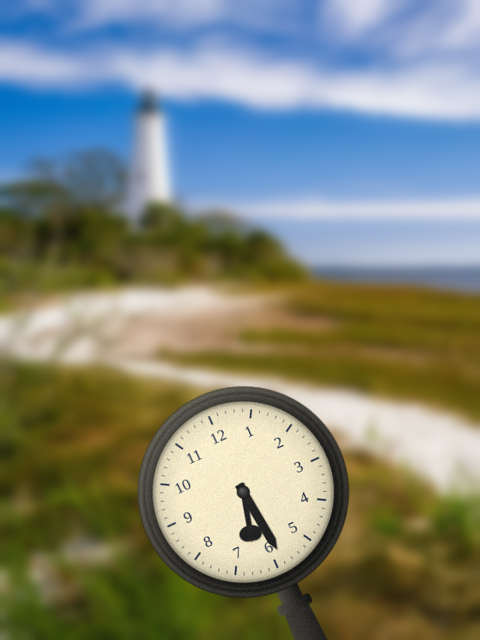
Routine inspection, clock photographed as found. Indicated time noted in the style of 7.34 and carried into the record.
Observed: 6.29
